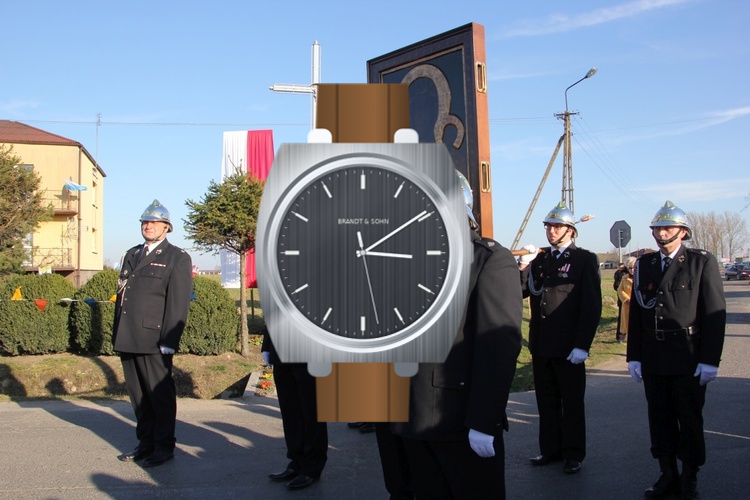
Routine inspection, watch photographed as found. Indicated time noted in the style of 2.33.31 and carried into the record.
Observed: 3.09.28
